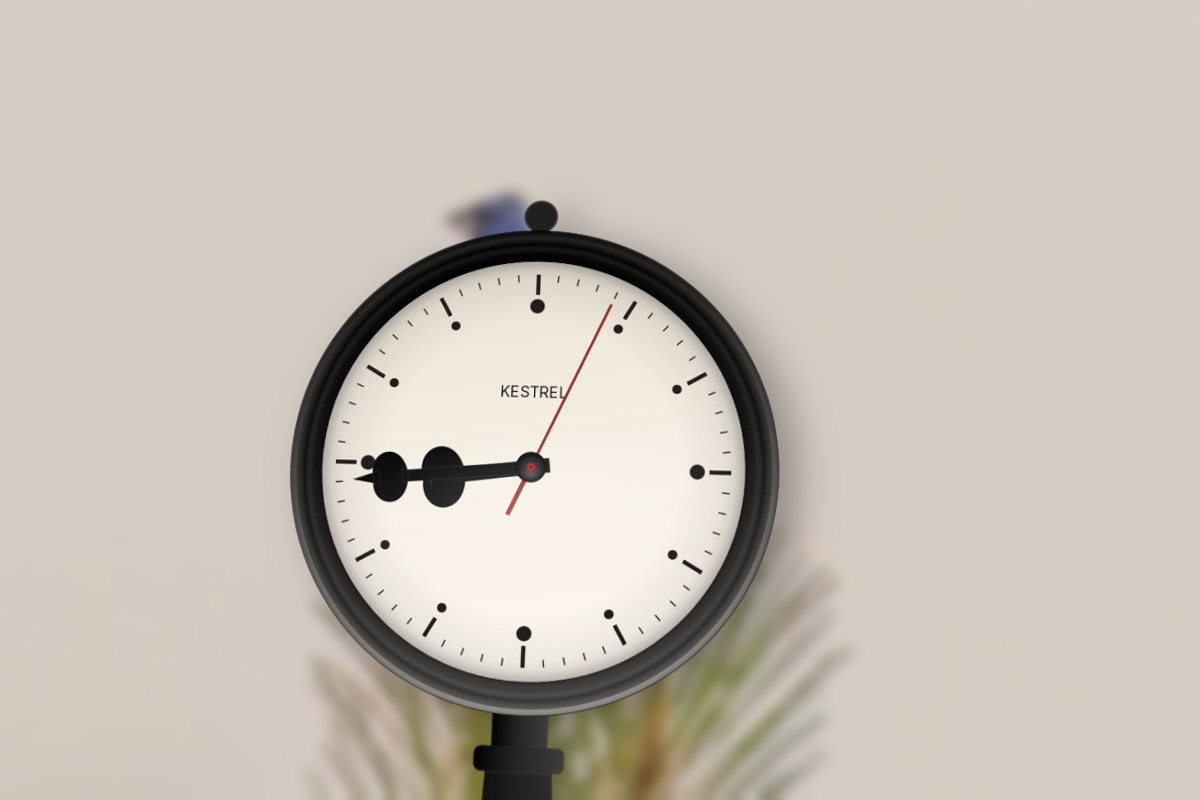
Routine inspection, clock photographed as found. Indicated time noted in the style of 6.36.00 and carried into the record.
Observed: 8.44.04
